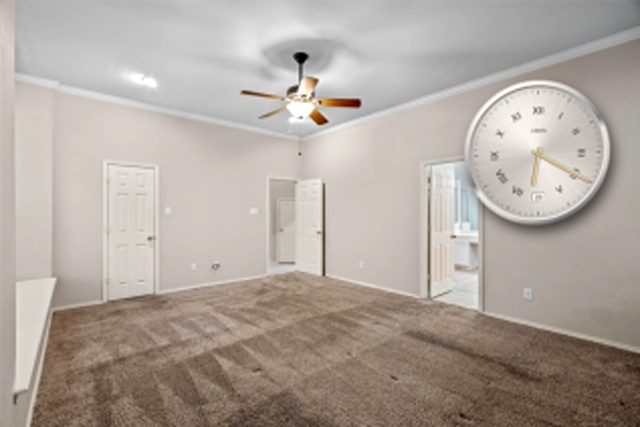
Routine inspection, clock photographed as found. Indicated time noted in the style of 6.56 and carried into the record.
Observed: 6.20
